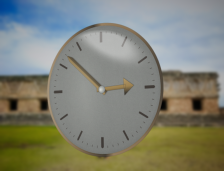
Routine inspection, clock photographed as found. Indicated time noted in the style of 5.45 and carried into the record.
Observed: 2.52
